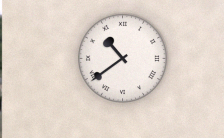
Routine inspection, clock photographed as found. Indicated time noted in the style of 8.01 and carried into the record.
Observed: 10.39
